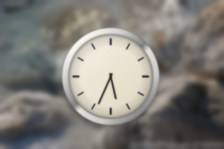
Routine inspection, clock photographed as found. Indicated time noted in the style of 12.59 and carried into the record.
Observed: 5.34
